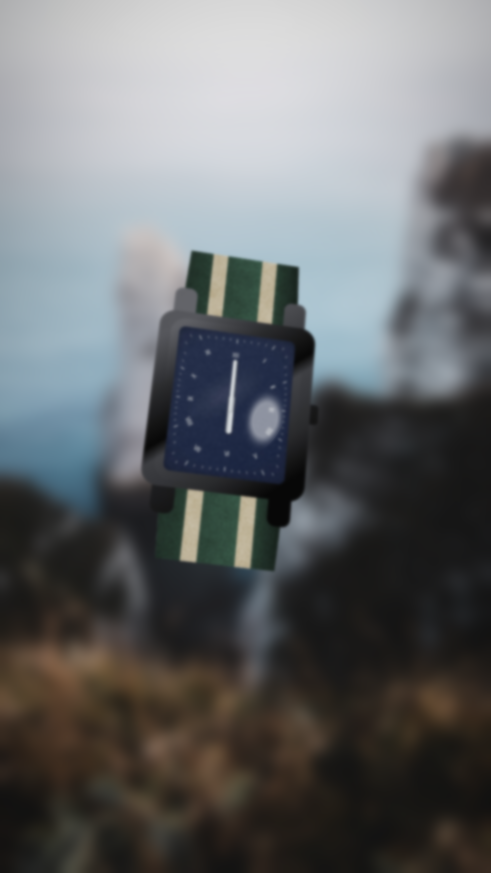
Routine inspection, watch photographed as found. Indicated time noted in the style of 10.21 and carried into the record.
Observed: 6.00
